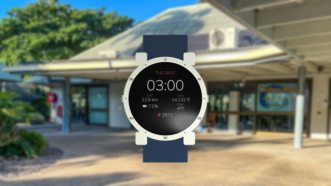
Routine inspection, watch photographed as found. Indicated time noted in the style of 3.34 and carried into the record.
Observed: 3.00
